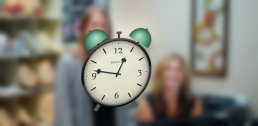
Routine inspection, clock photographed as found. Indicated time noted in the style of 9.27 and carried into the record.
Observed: 12.47
